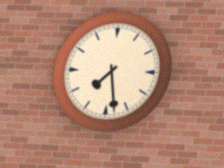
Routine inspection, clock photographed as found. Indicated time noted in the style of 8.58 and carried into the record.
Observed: 7.28
